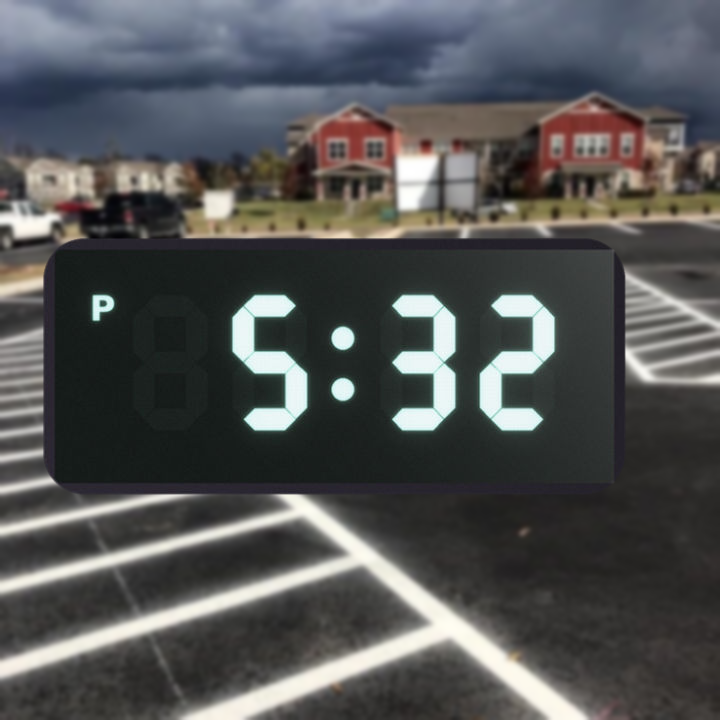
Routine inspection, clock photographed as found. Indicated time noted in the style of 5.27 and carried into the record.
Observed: 5.32
